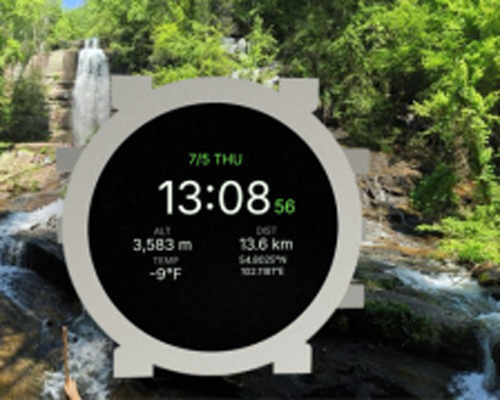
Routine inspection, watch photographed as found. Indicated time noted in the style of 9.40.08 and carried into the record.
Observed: 13.08.56
